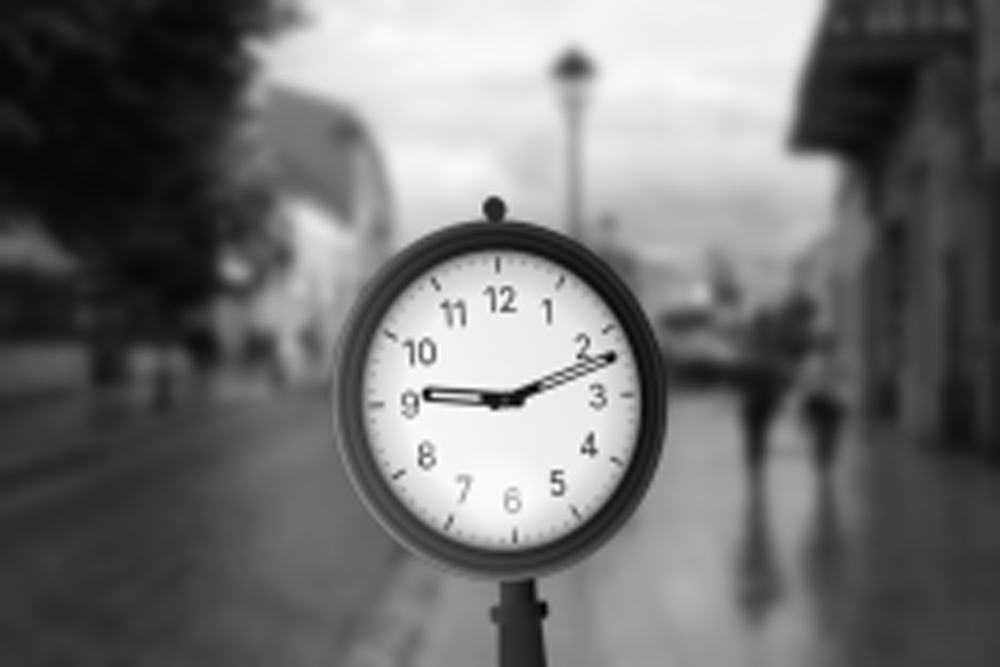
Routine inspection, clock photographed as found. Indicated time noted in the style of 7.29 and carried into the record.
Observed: 9.12
